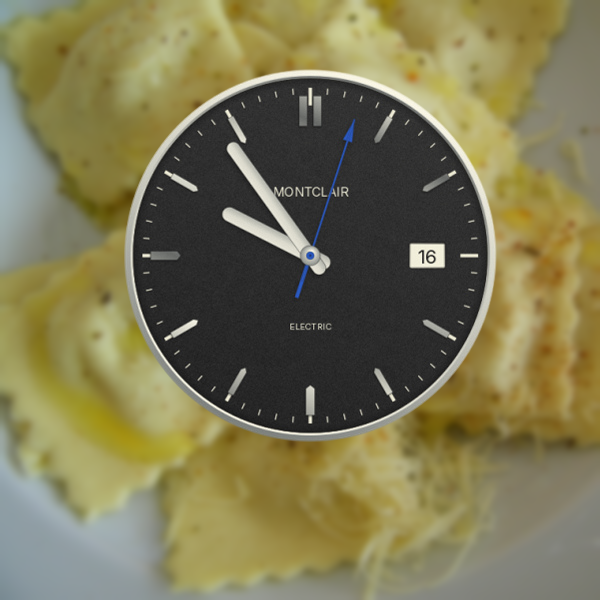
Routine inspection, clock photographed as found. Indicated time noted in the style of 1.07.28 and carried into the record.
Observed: 9.54.03
